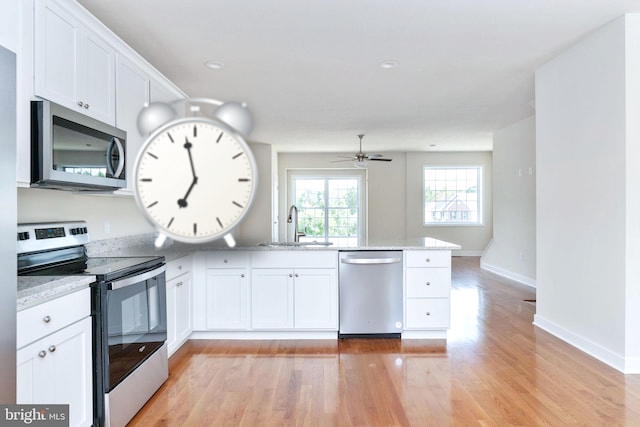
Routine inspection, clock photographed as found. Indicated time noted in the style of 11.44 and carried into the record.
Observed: 6.58
